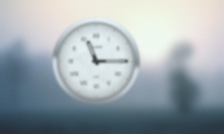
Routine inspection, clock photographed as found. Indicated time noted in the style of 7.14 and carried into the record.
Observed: 11.15
